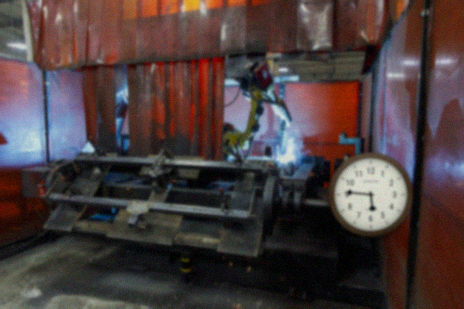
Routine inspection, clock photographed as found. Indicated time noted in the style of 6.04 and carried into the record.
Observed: 5.46
